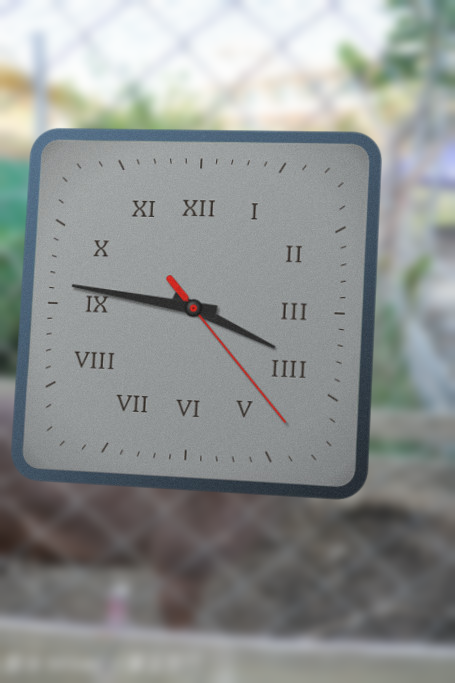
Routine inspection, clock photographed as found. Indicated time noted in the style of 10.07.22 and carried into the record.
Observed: 3.46.23
